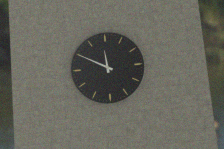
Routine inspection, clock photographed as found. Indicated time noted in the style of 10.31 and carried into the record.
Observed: 11.50
